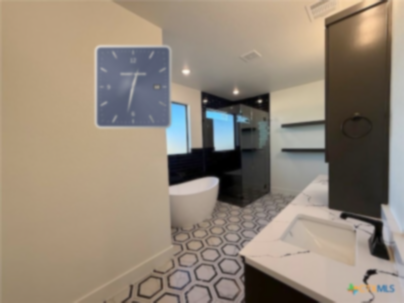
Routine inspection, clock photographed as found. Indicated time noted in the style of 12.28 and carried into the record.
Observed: 12.32
